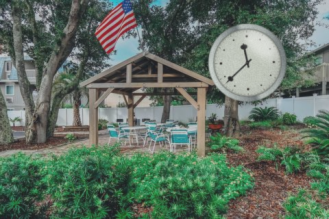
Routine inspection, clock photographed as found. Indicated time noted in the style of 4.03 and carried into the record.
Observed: 11.38
